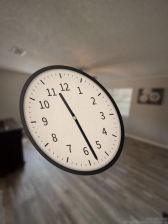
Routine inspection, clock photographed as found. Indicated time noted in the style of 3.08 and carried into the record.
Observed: 11.28
